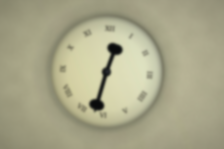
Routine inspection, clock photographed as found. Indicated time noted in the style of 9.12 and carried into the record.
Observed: 12.32
